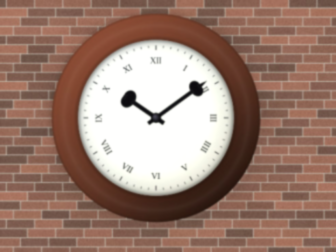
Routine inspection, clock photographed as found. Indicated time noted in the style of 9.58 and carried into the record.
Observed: 10.09
